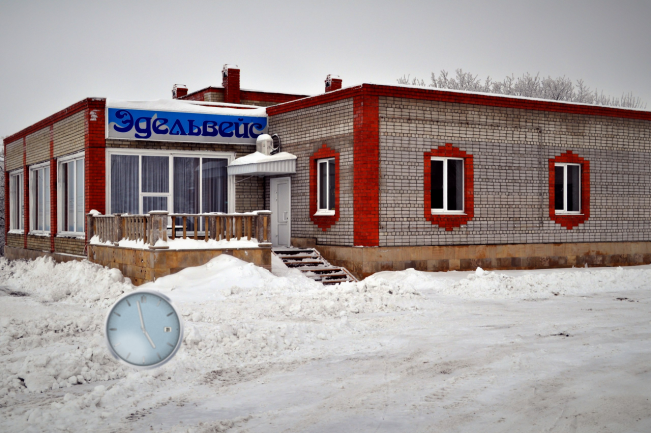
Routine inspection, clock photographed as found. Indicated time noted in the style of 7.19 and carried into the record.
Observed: 4.58
